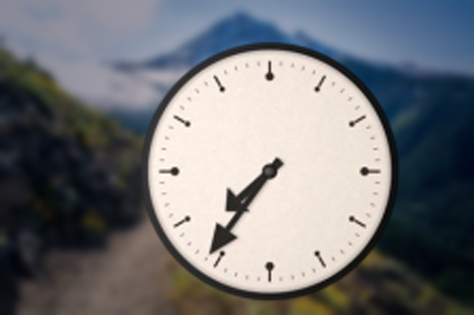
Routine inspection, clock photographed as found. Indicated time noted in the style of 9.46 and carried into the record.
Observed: 7.36
